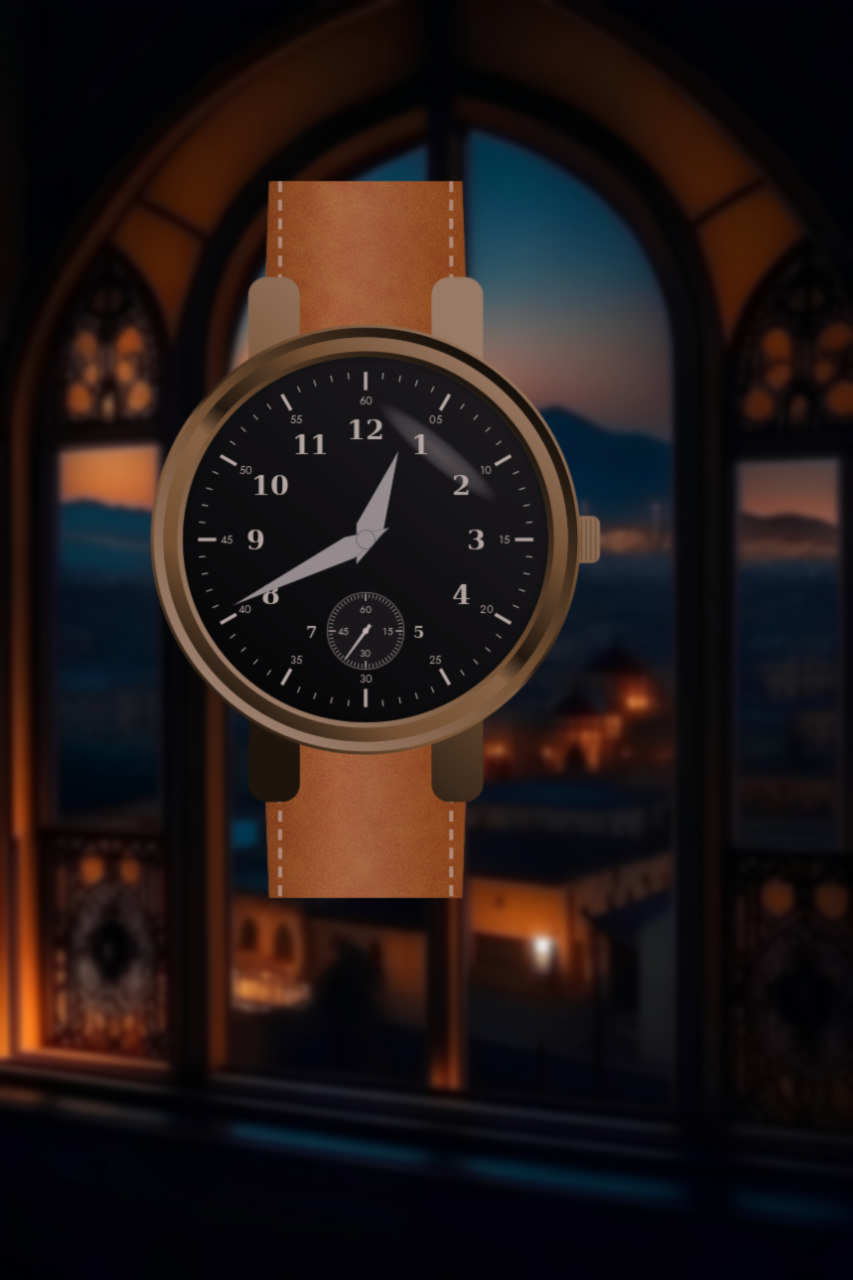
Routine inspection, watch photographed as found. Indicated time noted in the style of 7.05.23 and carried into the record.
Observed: 12.40.36
